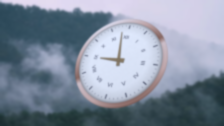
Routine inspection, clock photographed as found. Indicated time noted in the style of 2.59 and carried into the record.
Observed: 8.58
